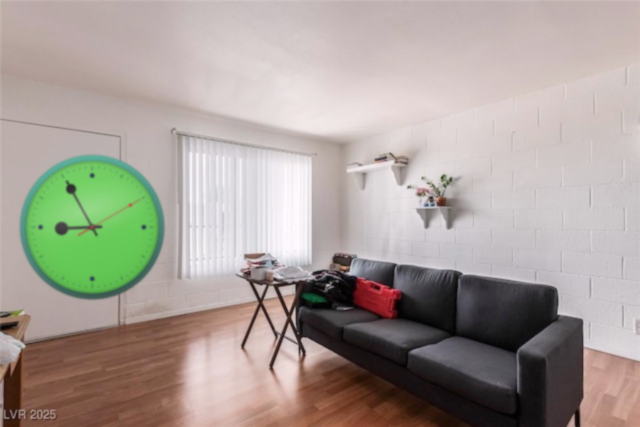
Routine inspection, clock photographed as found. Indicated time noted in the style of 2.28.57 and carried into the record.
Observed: 8.55.10
